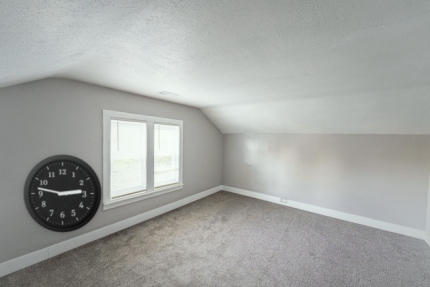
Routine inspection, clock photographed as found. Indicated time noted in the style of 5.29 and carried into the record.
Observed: 2.47
